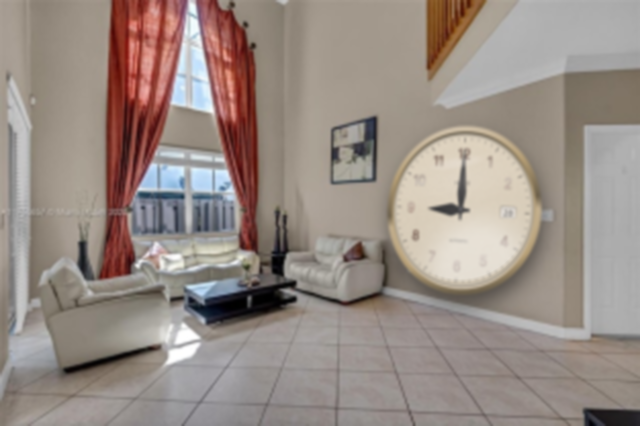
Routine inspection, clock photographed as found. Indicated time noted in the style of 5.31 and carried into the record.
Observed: 9.00
